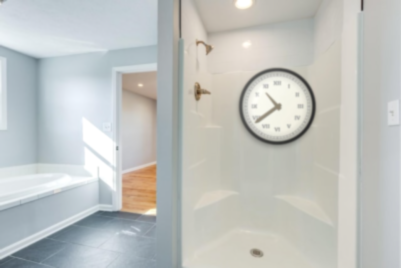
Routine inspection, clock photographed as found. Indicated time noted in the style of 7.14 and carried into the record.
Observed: 10.39
